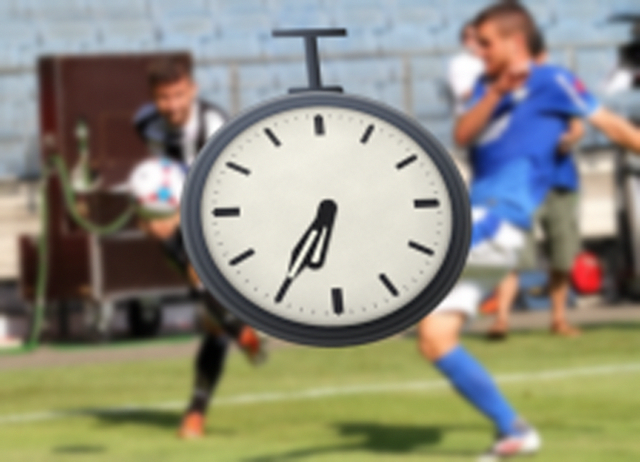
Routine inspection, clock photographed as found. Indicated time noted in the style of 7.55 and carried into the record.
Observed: 6.35
